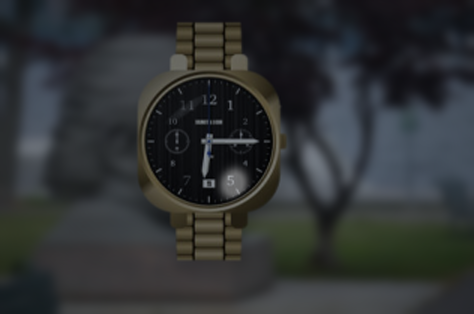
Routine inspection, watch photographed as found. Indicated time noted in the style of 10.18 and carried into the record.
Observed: 6.15
